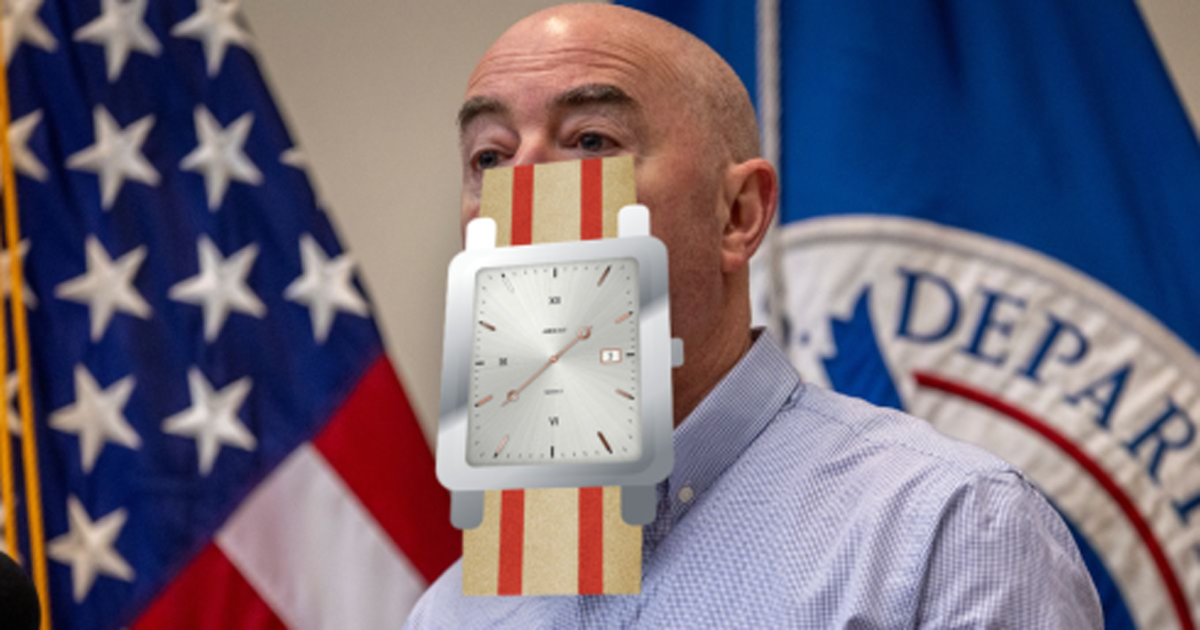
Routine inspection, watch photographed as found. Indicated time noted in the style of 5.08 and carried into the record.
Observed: 1.38
